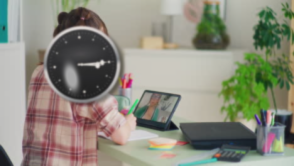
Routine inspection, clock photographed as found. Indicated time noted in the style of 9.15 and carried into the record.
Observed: 3.15
